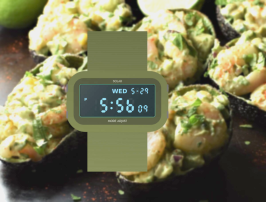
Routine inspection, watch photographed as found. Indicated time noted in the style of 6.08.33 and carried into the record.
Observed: 5.56.09
